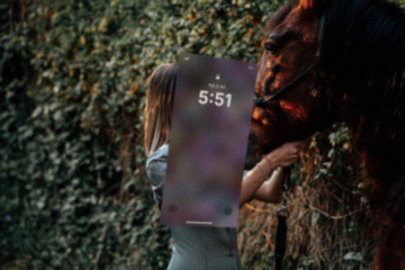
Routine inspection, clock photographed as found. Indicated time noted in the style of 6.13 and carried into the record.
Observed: 5.51
